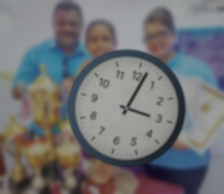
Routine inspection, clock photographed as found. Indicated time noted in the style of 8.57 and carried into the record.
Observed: 3.02
